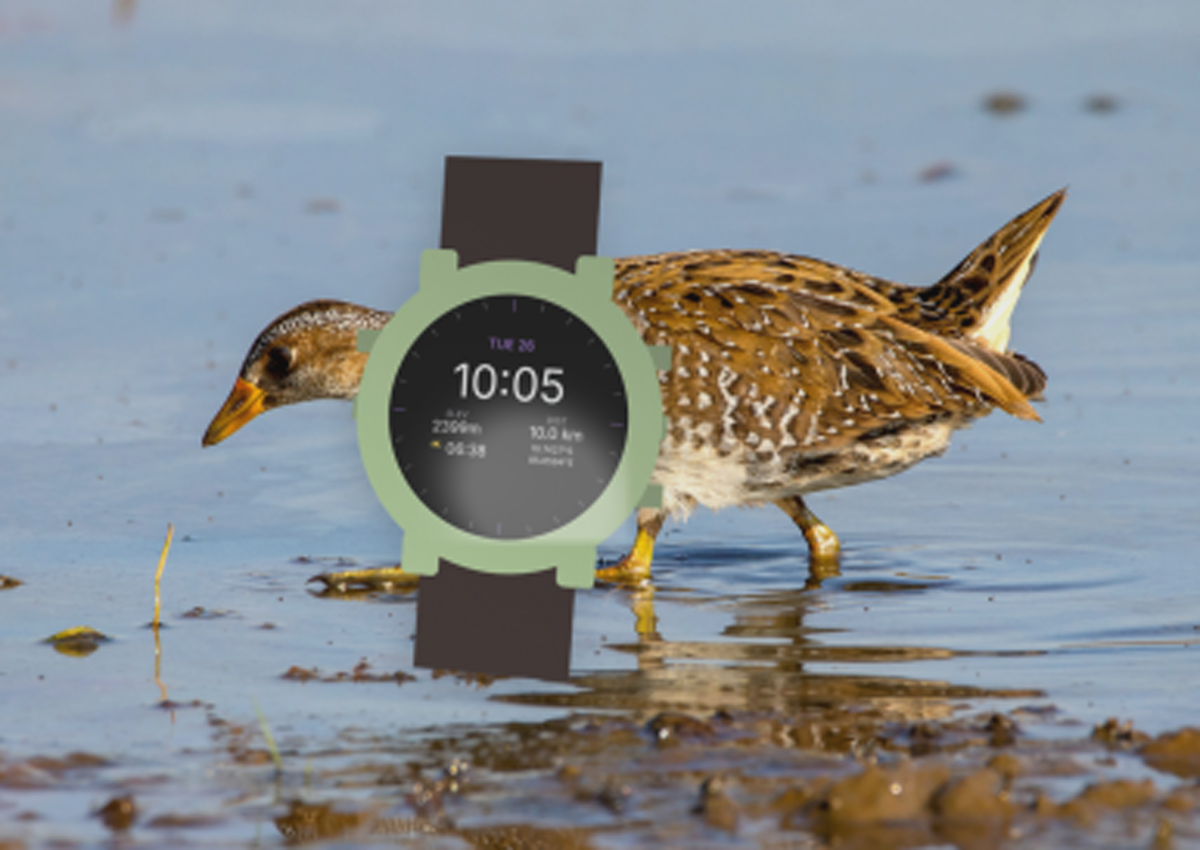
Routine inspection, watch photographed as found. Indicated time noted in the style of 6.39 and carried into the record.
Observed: 10.05
